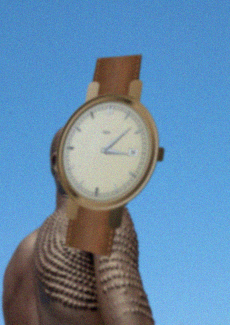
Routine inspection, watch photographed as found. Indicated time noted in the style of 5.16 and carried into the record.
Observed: 3.08
